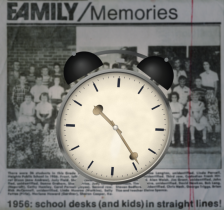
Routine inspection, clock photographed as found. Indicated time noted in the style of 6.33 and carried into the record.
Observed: 10.24
